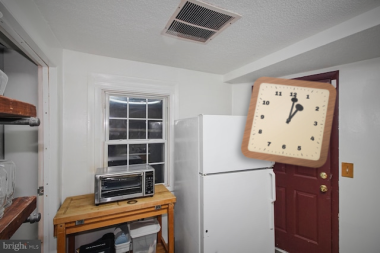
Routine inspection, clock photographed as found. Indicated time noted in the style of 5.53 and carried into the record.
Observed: 1.01
